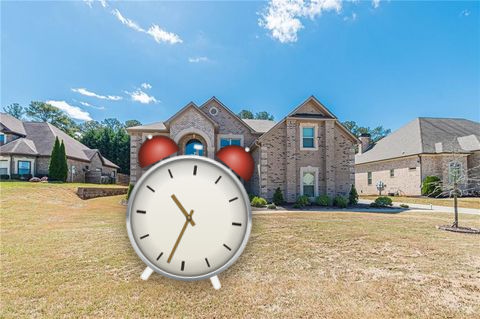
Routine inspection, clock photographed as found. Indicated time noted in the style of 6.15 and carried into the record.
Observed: 10.33
